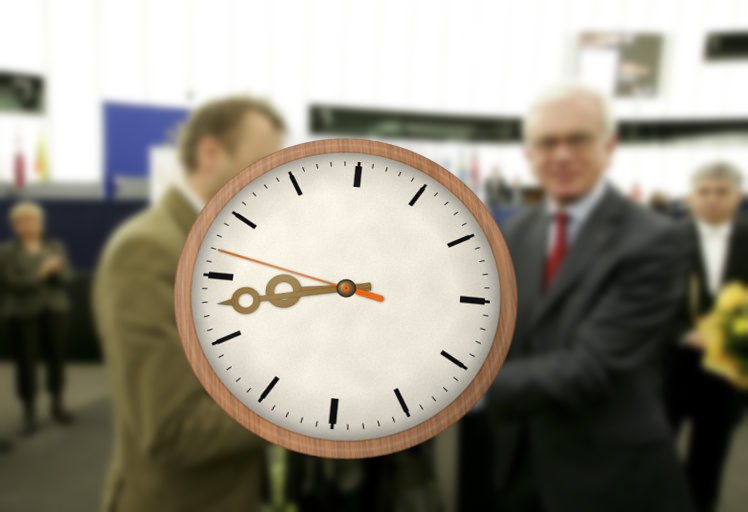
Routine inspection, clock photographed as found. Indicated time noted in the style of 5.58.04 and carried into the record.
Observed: 8.42.47
